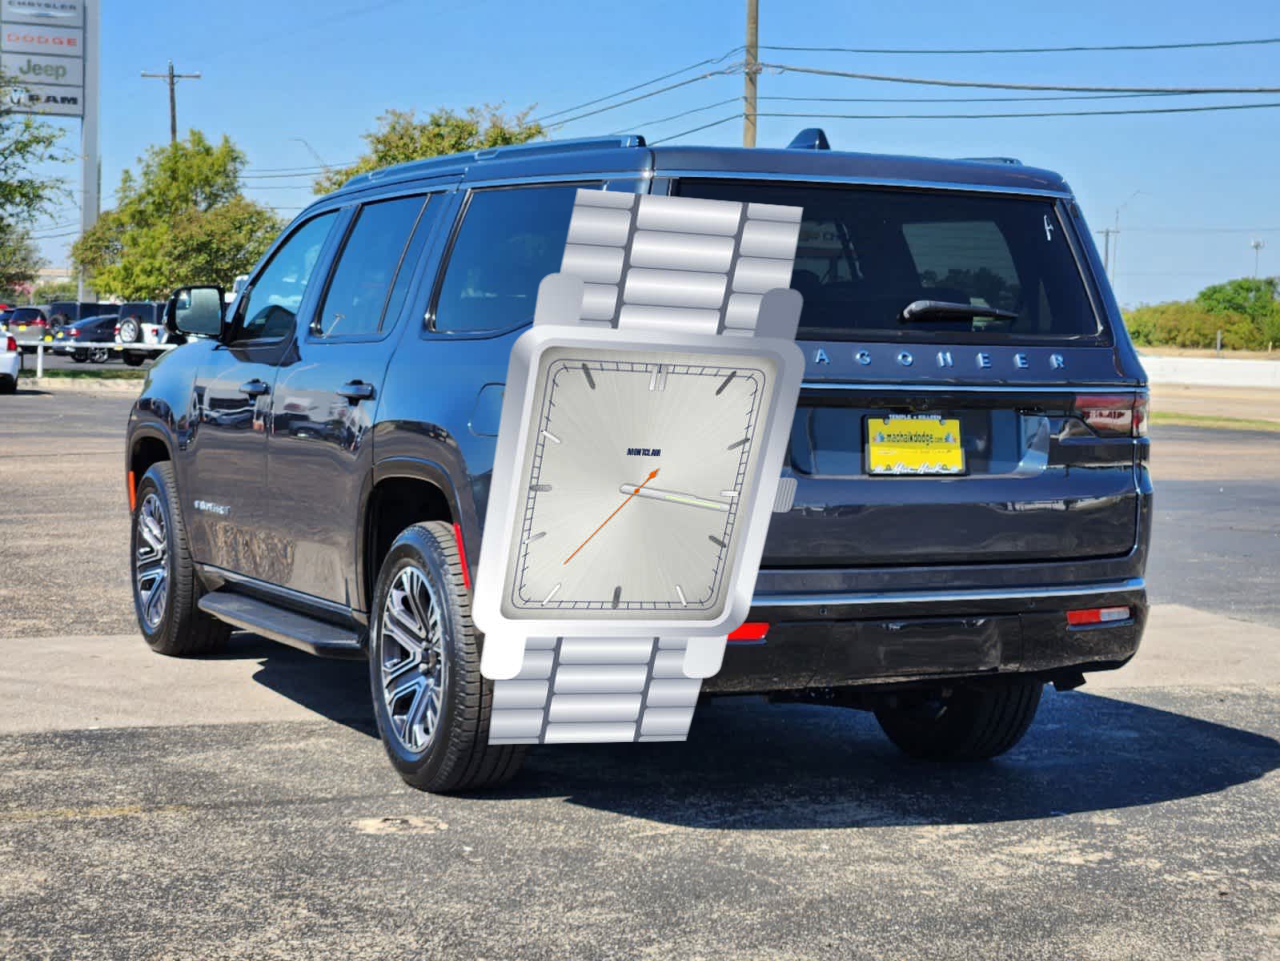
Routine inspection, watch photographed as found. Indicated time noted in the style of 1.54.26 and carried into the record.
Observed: 3.16.36
